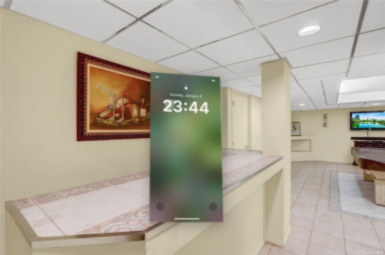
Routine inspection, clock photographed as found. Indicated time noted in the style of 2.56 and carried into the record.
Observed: 23.44
